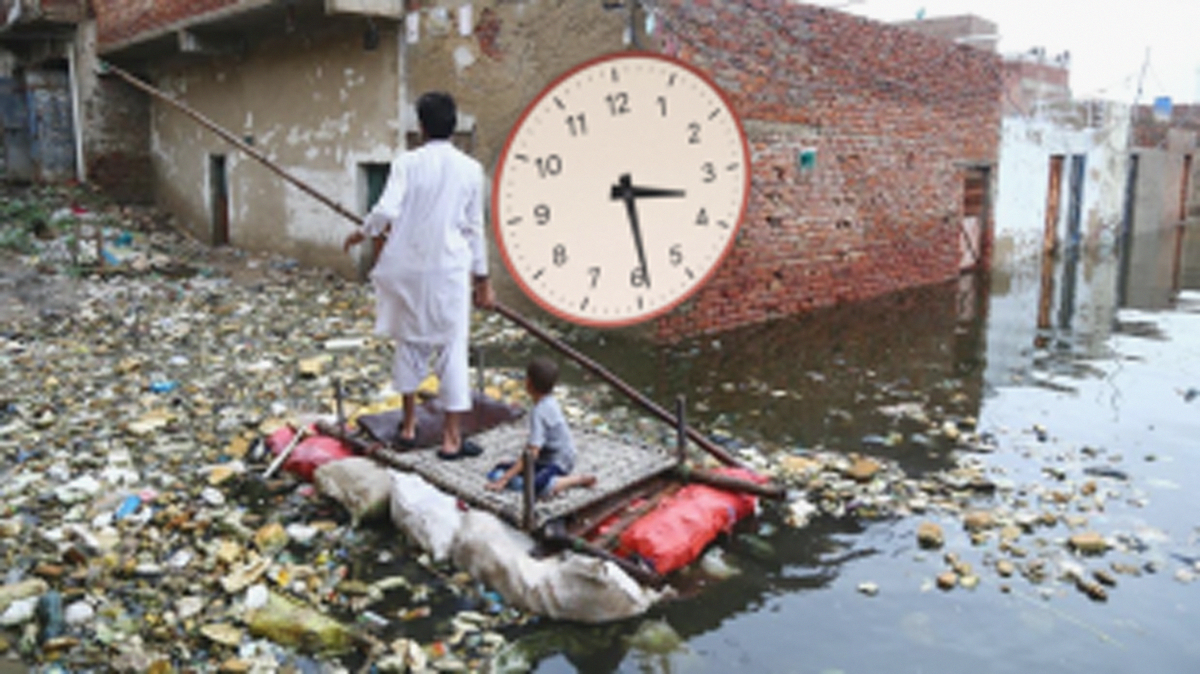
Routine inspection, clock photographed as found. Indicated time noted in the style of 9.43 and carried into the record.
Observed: 3.29
